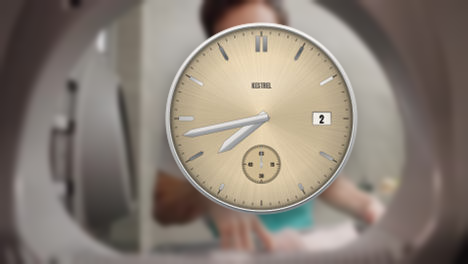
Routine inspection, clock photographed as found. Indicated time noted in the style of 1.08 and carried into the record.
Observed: 7.43
